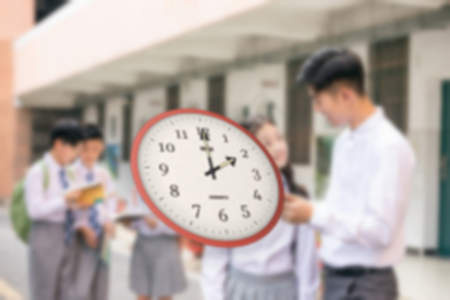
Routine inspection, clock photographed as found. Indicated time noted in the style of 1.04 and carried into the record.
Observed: 2.00
